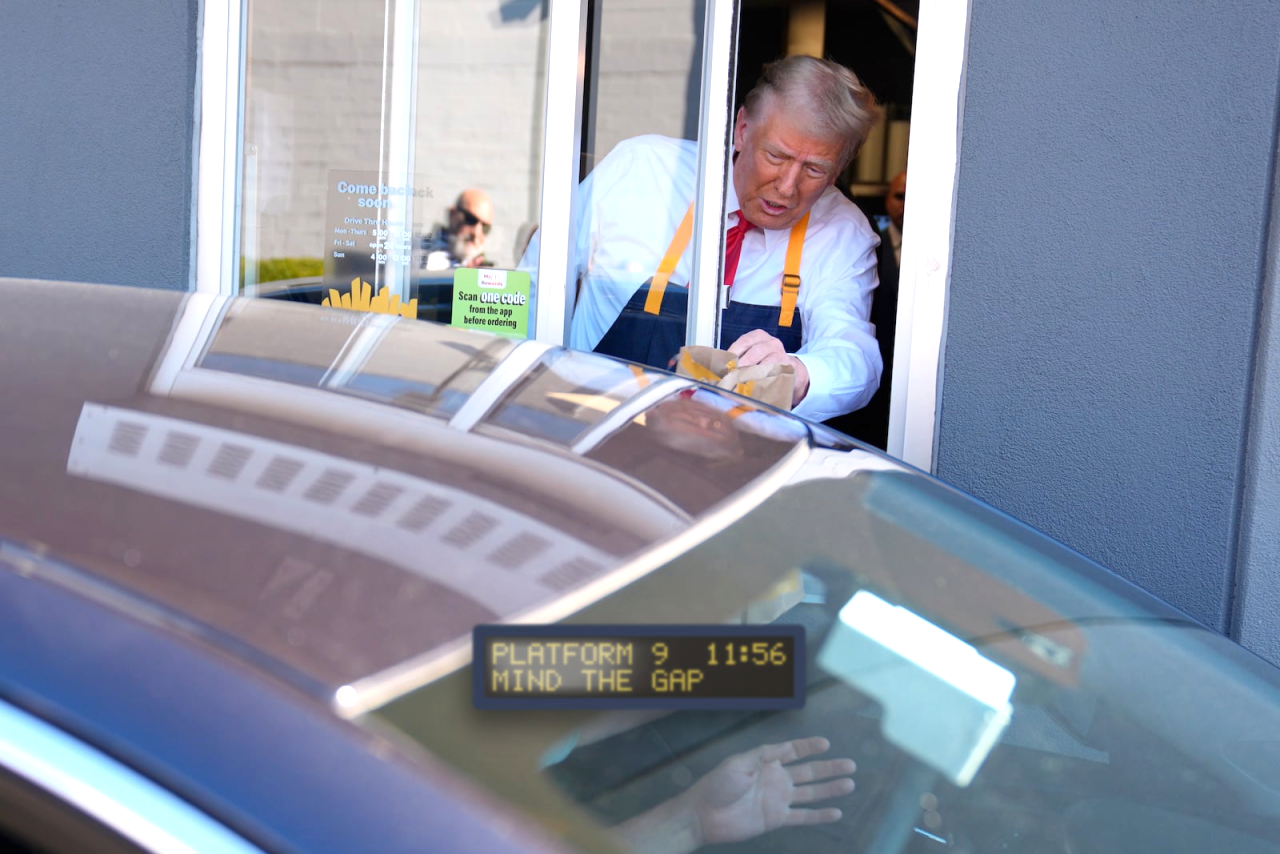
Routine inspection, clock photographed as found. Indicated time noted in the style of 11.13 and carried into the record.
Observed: 11.56
